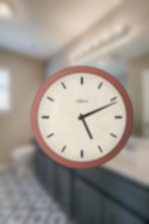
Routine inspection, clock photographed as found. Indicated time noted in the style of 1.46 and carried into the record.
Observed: 5.11
